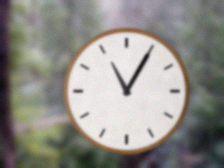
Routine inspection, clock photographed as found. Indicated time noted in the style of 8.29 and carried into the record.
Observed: 11.05
